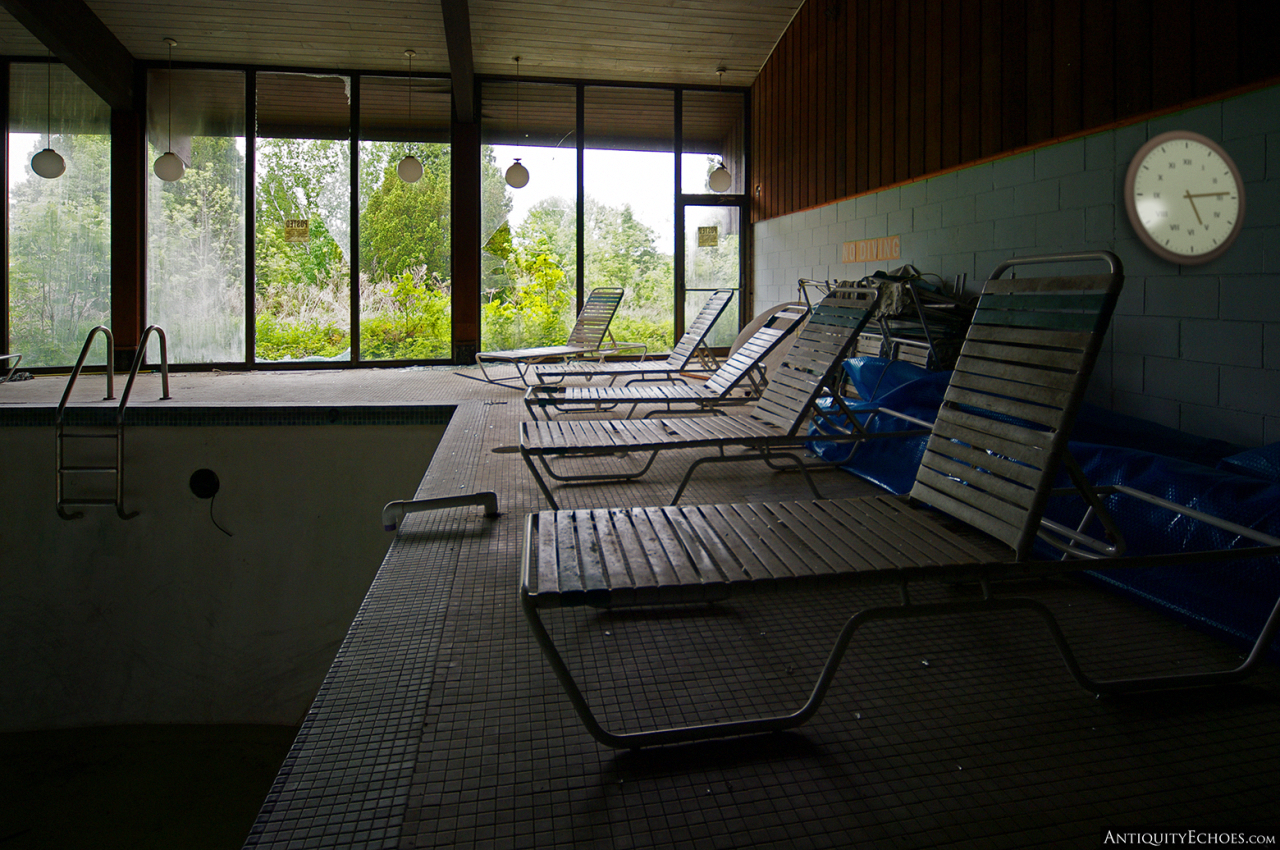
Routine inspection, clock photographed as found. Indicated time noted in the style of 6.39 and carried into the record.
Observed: 5.14
